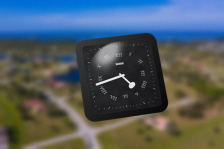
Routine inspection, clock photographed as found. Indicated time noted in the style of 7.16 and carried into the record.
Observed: 4.43
